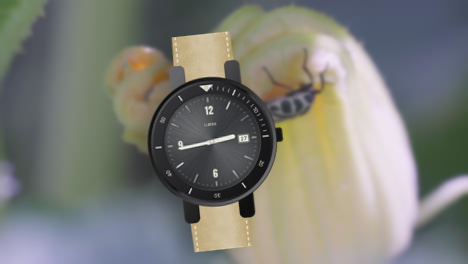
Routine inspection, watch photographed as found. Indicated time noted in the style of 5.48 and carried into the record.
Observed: 2.44
